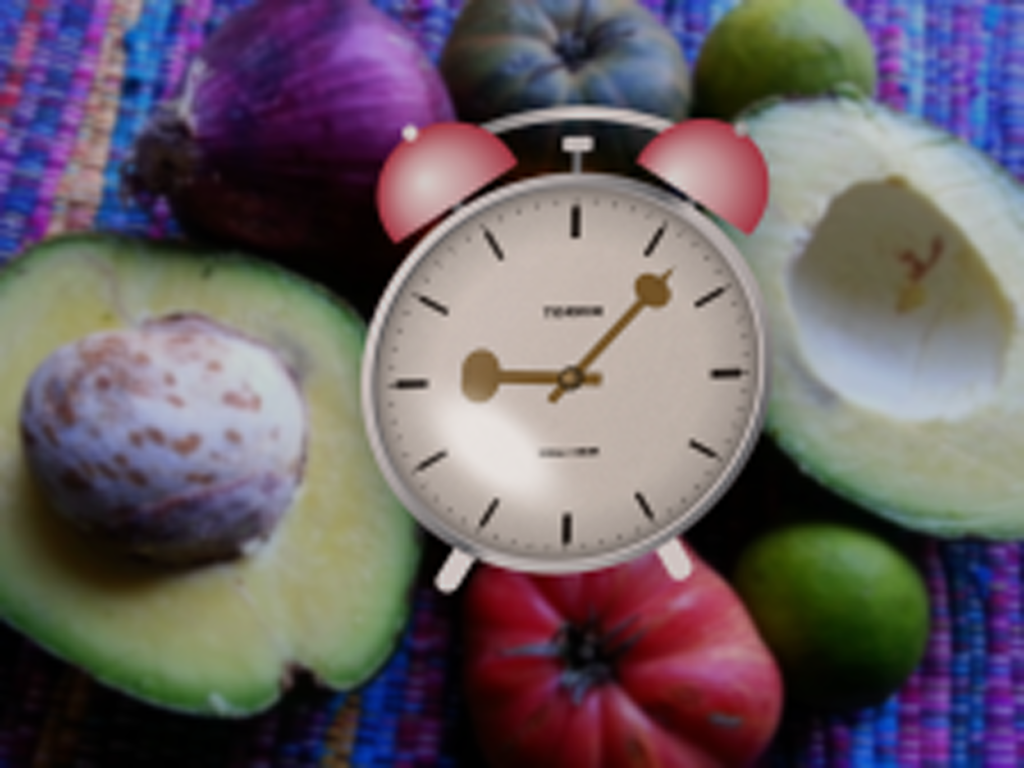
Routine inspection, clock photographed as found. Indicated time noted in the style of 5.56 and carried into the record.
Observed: 9.07
